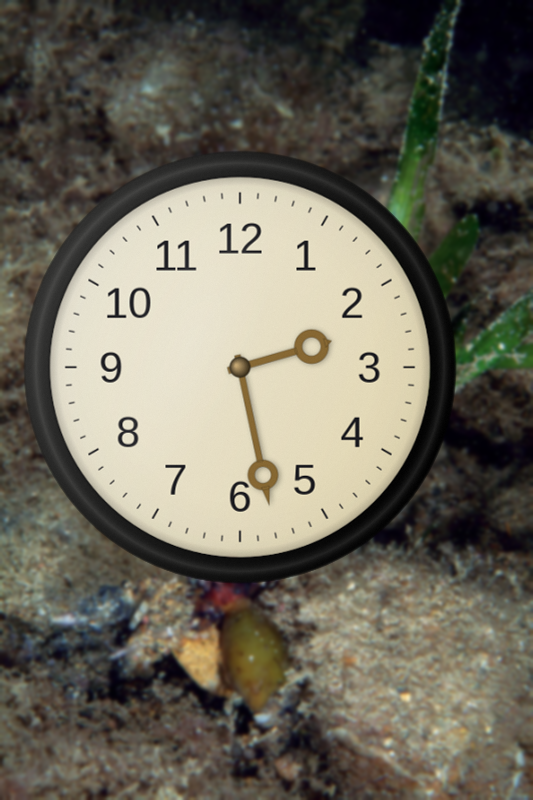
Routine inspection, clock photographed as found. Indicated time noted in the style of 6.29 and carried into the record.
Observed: 2.28
